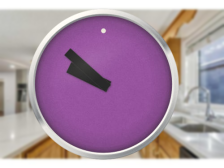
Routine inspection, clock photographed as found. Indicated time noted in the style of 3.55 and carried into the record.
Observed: 9.52
